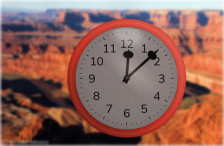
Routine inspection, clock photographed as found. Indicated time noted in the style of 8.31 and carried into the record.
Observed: 12.08
